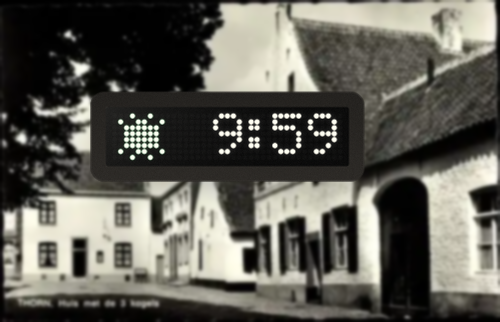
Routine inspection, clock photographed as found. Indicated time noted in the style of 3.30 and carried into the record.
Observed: 9.59
